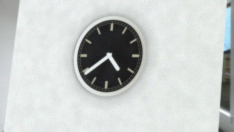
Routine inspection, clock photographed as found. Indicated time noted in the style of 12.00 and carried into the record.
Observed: 4.39
